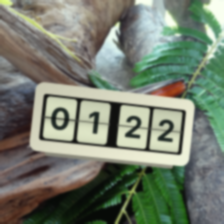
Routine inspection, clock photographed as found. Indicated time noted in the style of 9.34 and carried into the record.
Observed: 1.22
